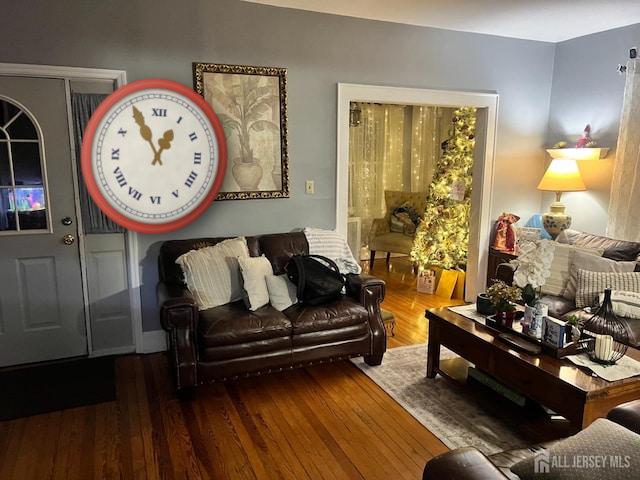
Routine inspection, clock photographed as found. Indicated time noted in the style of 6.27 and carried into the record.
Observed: 12.55
